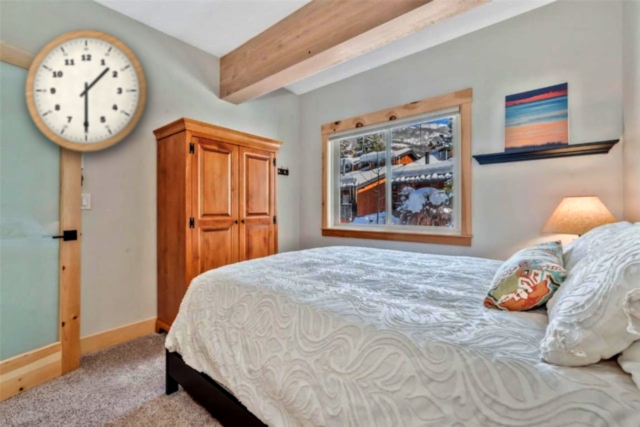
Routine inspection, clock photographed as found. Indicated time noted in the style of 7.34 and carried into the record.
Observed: 1.30
